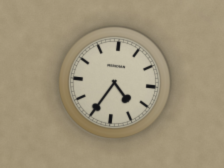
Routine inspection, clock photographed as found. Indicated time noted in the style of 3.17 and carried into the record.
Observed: 4.35
